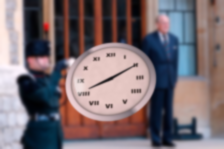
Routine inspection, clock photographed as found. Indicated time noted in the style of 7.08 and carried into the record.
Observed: 8.10
